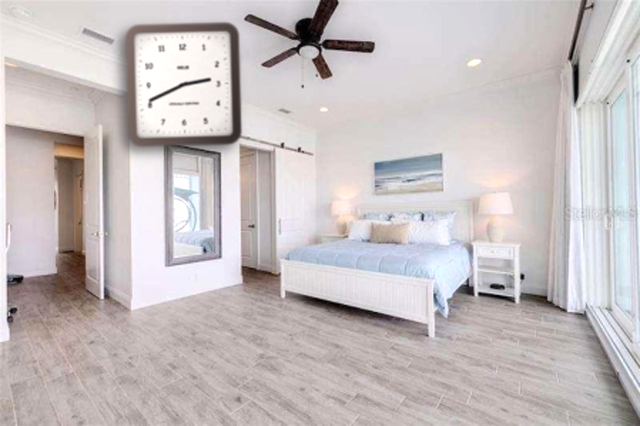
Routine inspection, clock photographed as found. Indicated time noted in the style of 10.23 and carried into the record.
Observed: 2.41
